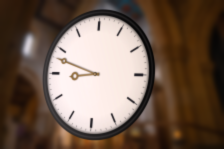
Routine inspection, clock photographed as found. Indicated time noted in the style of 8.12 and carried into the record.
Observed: 8.48
